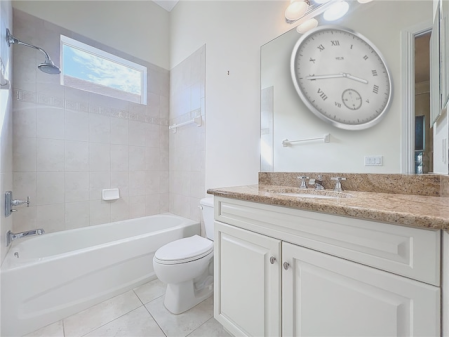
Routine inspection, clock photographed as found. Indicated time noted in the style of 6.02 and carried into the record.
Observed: 3.45
